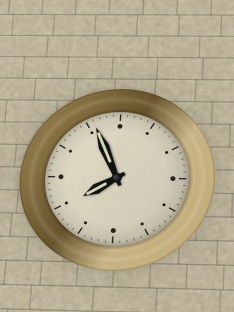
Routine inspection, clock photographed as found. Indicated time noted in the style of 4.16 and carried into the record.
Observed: 7.56
